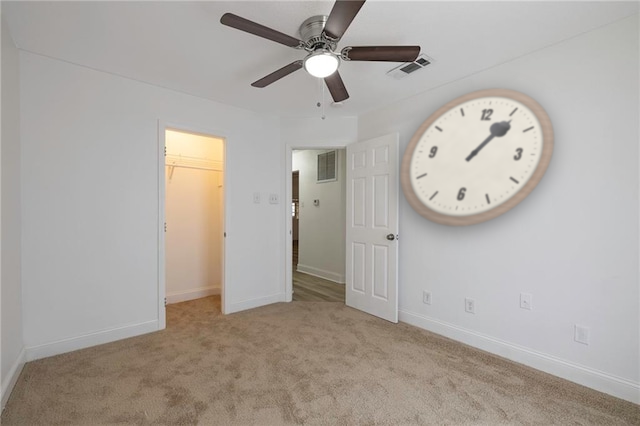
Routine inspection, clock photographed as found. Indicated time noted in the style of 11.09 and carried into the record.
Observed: 1.06
